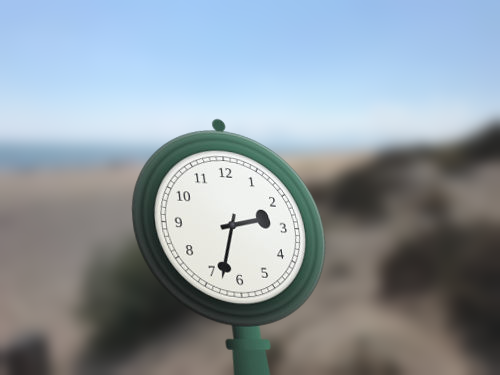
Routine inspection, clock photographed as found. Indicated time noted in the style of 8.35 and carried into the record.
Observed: 2.33
